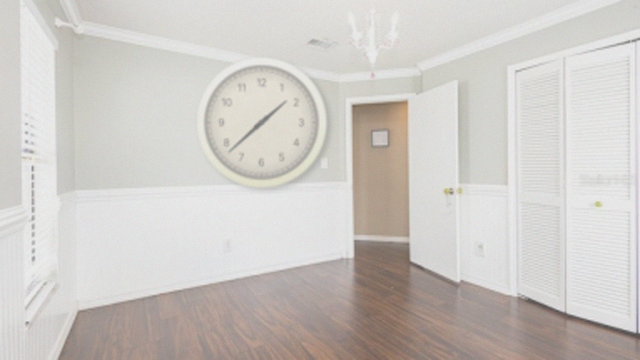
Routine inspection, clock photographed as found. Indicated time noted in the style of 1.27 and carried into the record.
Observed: 1.38
